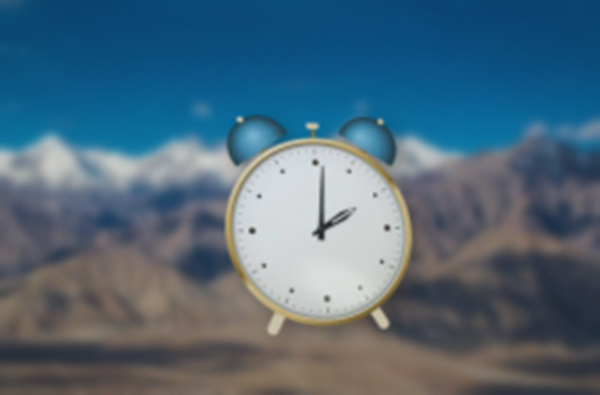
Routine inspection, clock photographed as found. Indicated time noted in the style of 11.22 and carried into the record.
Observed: 2.01
